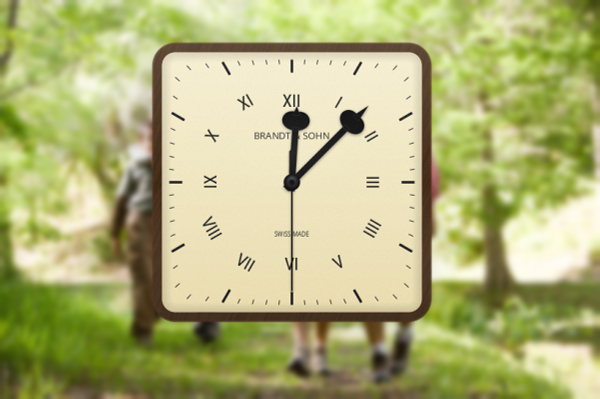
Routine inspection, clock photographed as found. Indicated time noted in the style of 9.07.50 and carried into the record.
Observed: 12.07.30
